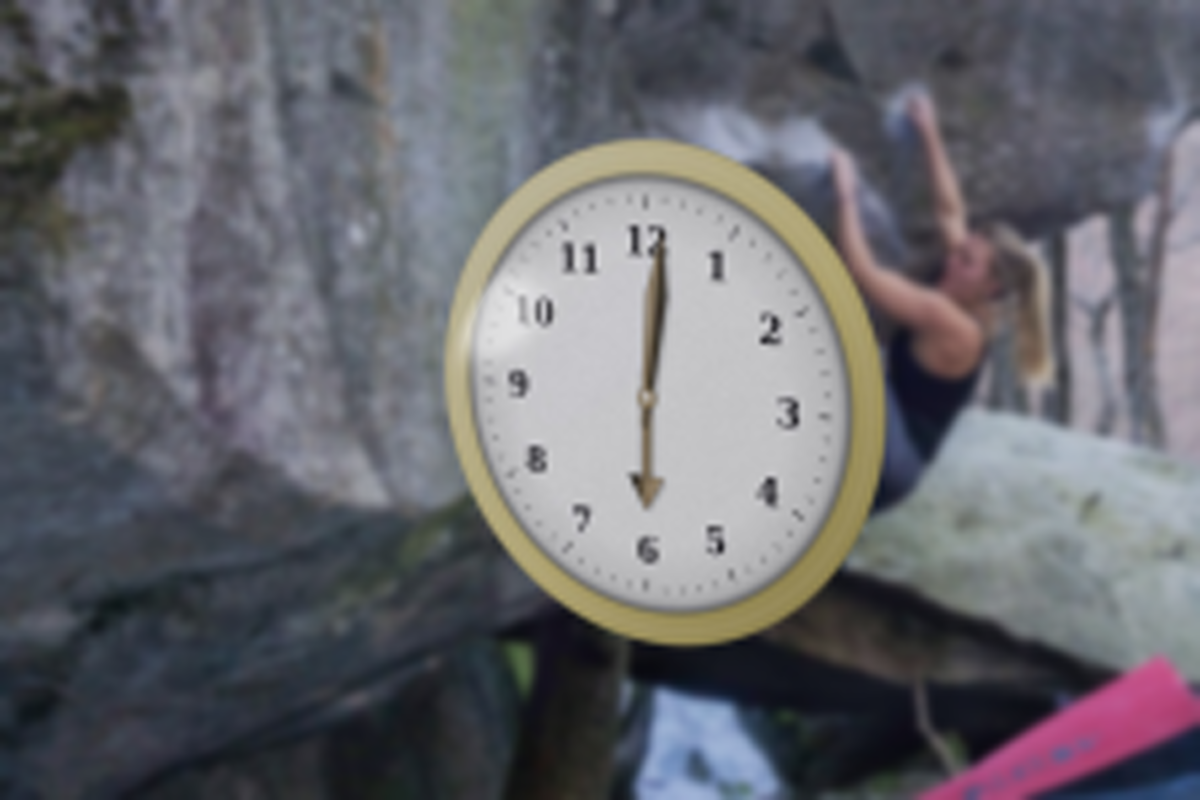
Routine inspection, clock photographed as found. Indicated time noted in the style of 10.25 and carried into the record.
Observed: 6.01
